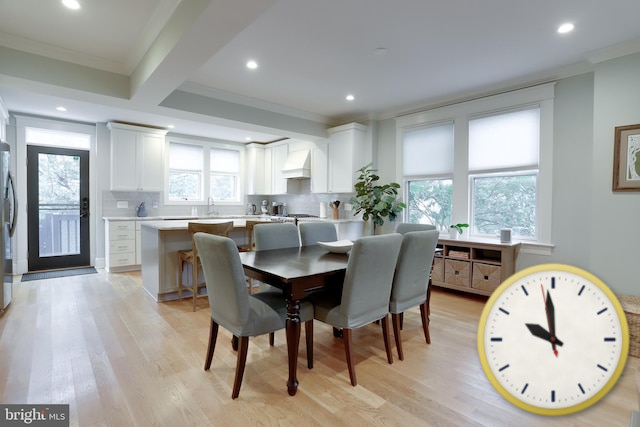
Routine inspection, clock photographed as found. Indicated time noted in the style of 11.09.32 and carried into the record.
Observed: 9.58.58
